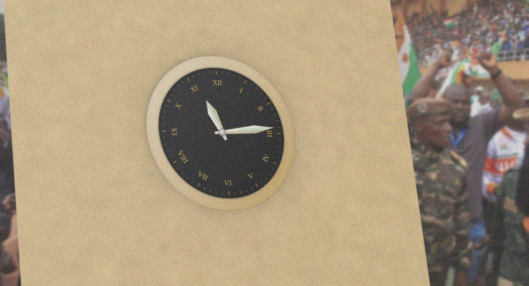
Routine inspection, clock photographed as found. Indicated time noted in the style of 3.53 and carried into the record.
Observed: 11.14
